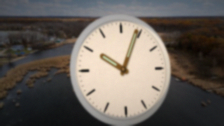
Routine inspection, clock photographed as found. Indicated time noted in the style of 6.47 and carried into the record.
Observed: 10.04
